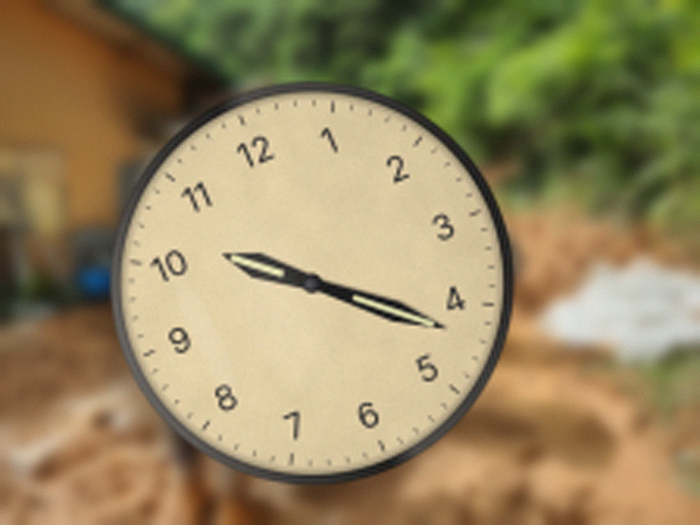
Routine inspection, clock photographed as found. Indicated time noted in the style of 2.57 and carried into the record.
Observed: 10.22
